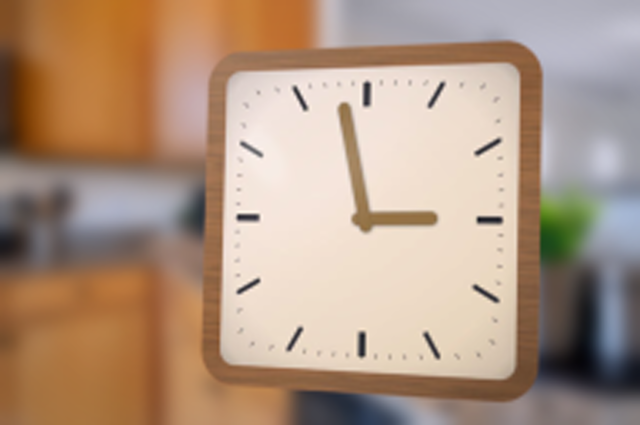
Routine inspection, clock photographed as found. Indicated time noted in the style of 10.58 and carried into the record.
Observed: 2.58
